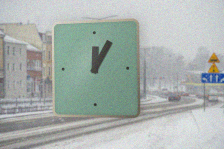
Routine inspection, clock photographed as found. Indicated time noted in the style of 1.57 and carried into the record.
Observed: 12.05
